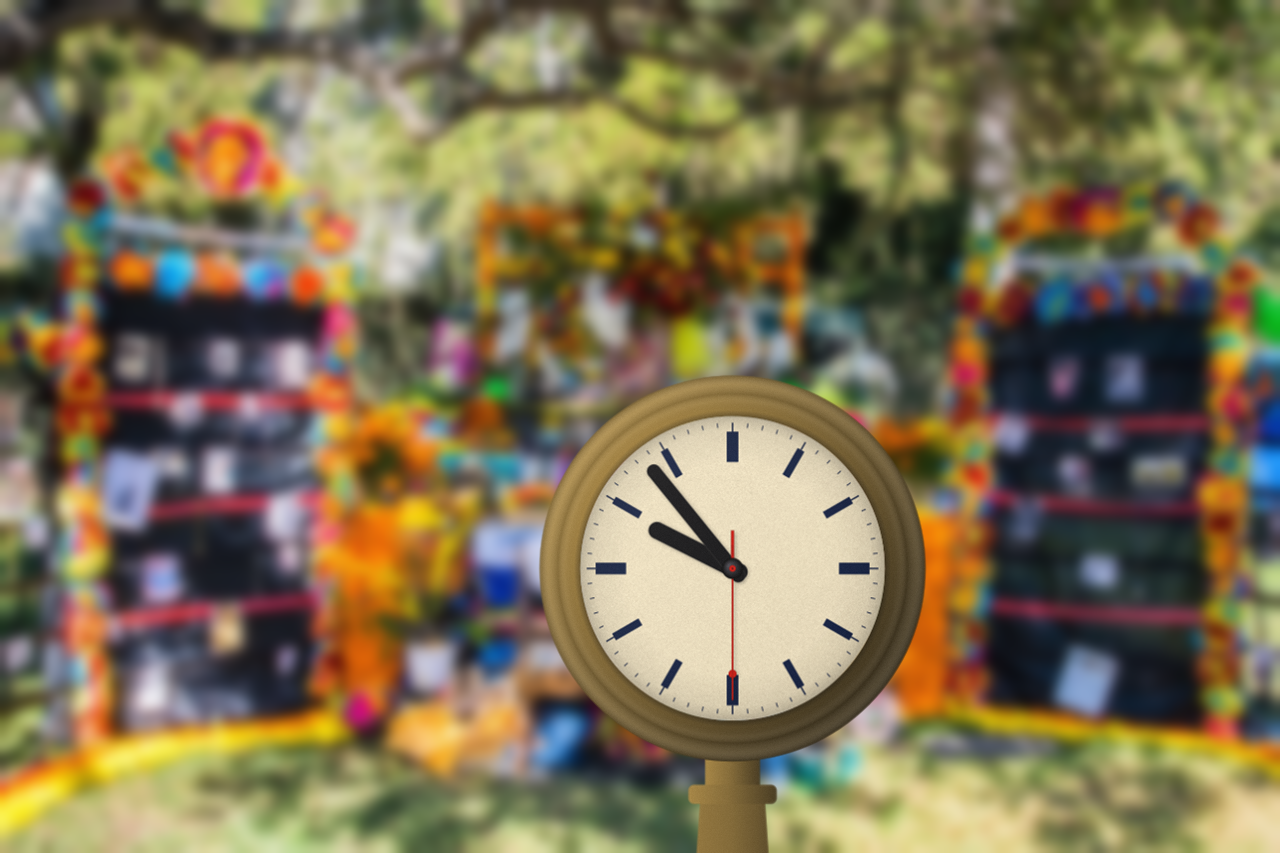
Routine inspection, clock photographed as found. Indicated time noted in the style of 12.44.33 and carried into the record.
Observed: 9.53.30
